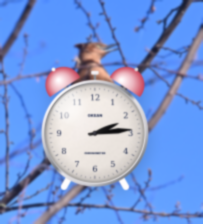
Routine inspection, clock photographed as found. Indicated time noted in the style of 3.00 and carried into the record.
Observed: 2.14
